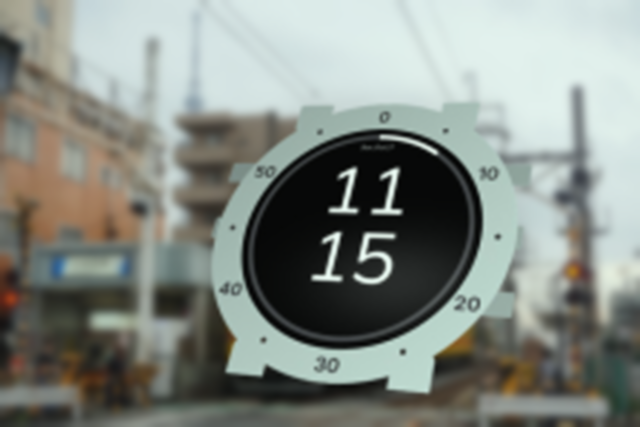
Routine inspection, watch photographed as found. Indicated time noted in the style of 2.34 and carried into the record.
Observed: 11.15
